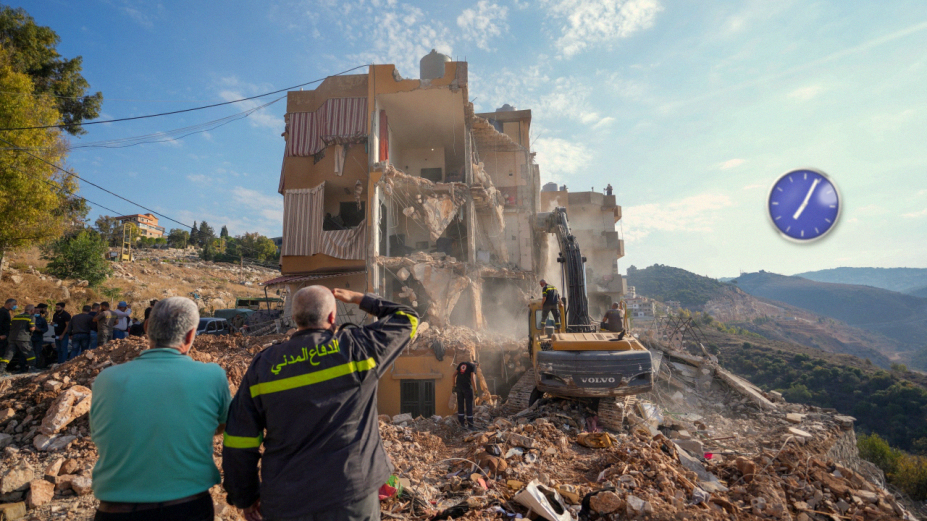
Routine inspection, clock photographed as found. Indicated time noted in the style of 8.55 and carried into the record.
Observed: 7.04
